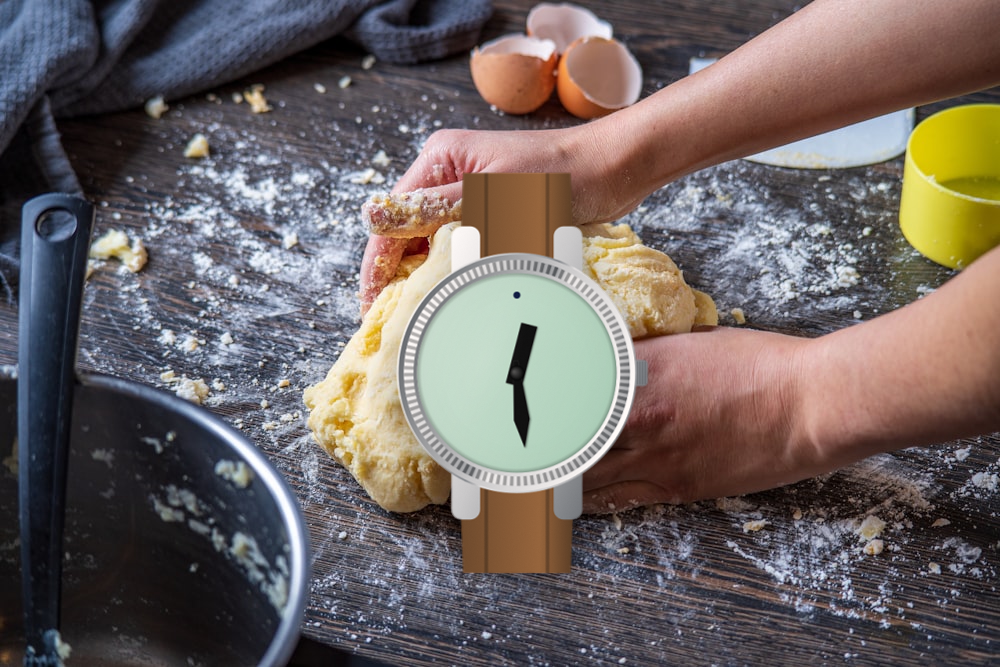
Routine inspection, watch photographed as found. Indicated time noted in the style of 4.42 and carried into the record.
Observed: 12.29
